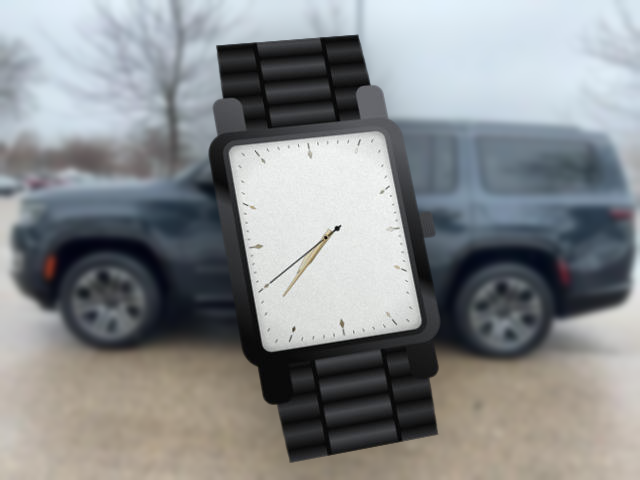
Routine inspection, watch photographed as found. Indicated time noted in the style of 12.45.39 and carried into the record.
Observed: 7.37.40
